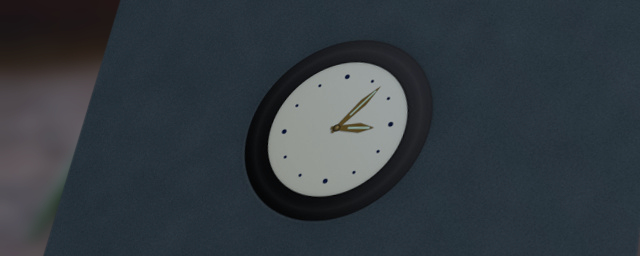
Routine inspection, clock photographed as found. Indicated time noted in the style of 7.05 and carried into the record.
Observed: 3.07
